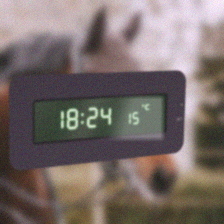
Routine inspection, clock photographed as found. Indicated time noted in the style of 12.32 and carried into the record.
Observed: 18.24
